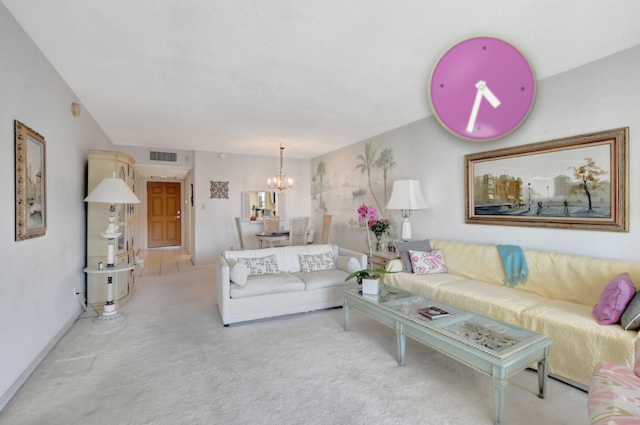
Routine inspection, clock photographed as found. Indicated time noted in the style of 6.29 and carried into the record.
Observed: 4.32
